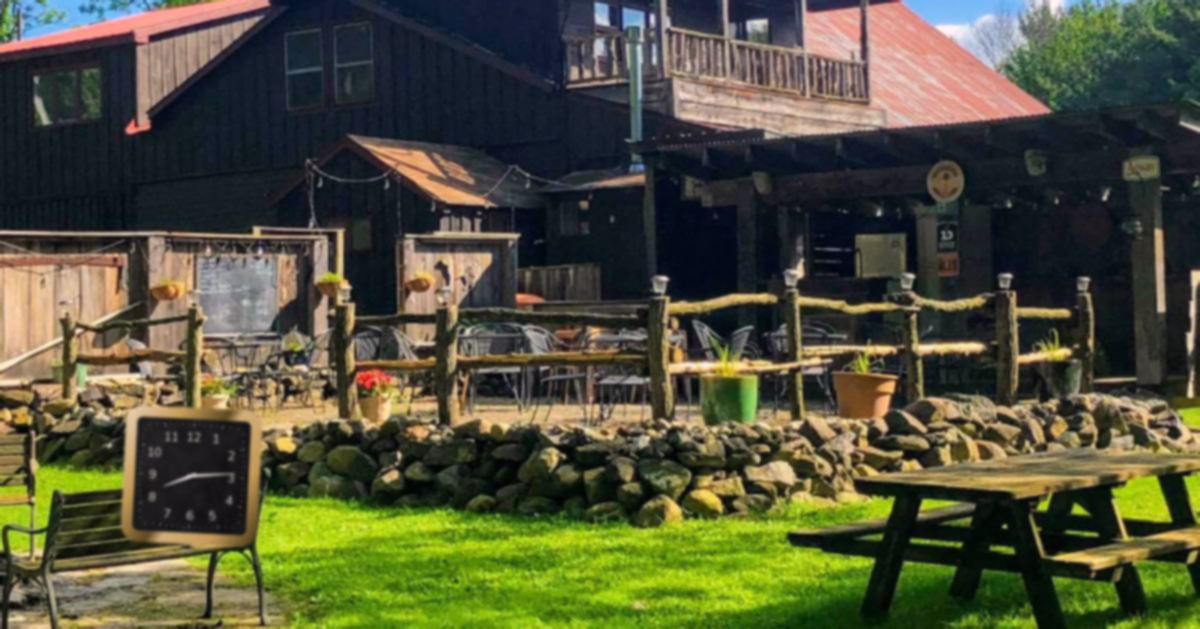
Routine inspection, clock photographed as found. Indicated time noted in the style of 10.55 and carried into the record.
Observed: 8.14
